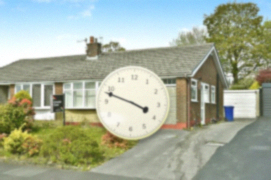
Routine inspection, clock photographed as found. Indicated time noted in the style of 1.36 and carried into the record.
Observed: 3.48
